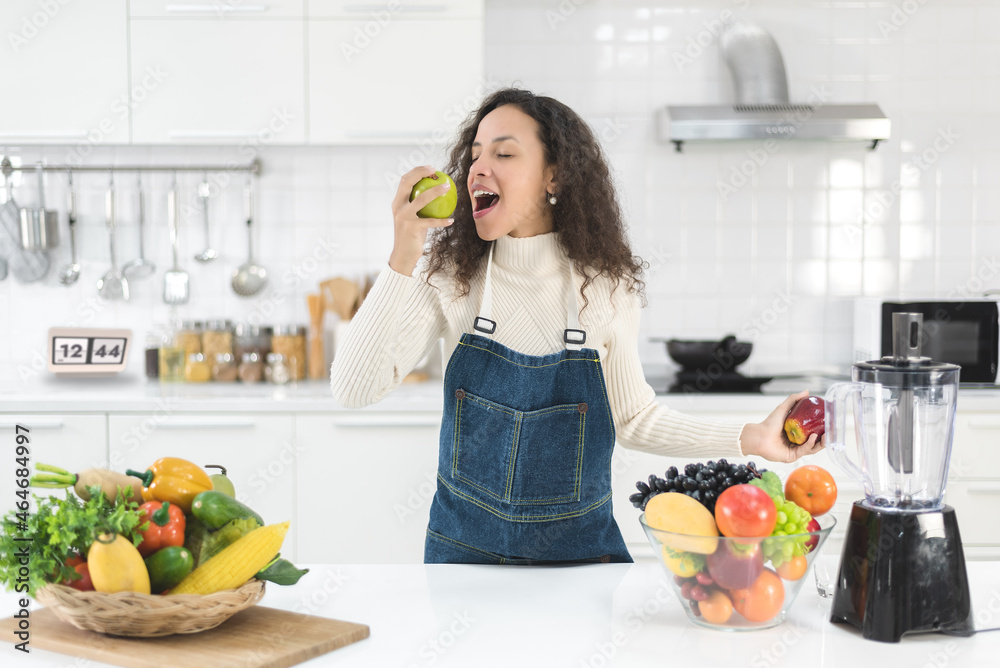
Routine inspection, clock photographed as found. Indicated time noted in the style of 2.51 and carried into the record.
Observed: 12.44
